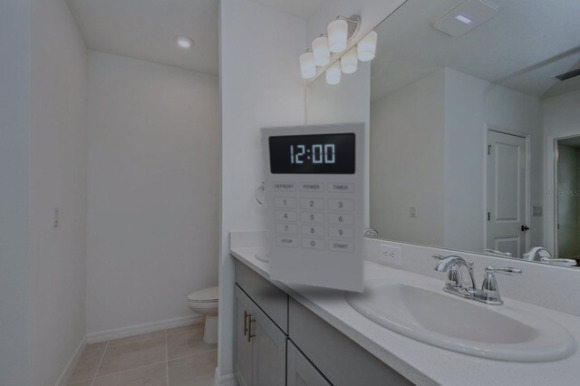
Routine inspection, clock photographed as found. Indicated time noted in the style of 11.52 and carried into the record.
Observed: 12.00
